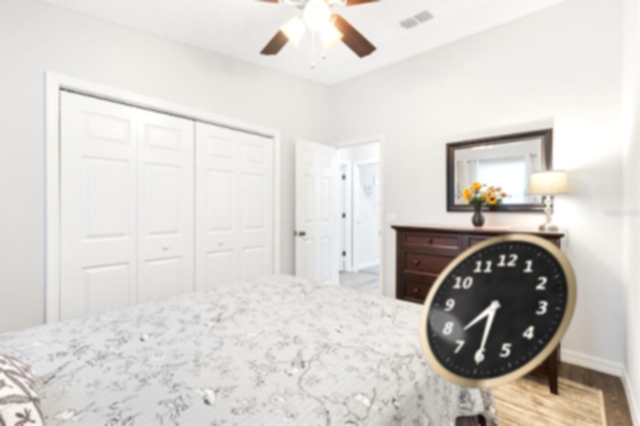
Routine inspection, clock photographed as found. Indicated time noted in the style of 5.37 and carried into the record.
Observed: 7.30
